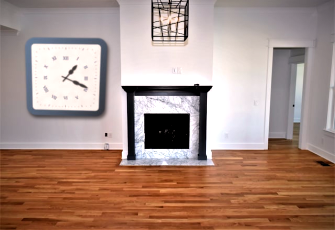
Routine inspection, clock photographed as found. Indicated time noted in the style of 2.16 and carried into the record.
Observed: 1.19
